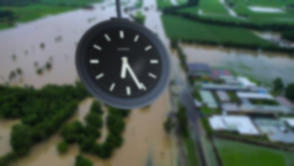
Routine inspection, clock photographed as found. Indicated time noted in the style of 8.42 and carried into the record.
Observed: 6.26
